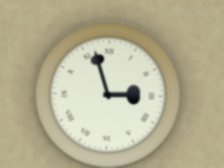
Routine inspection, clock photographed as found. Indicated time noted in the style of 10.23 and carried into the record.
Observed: 2.57
